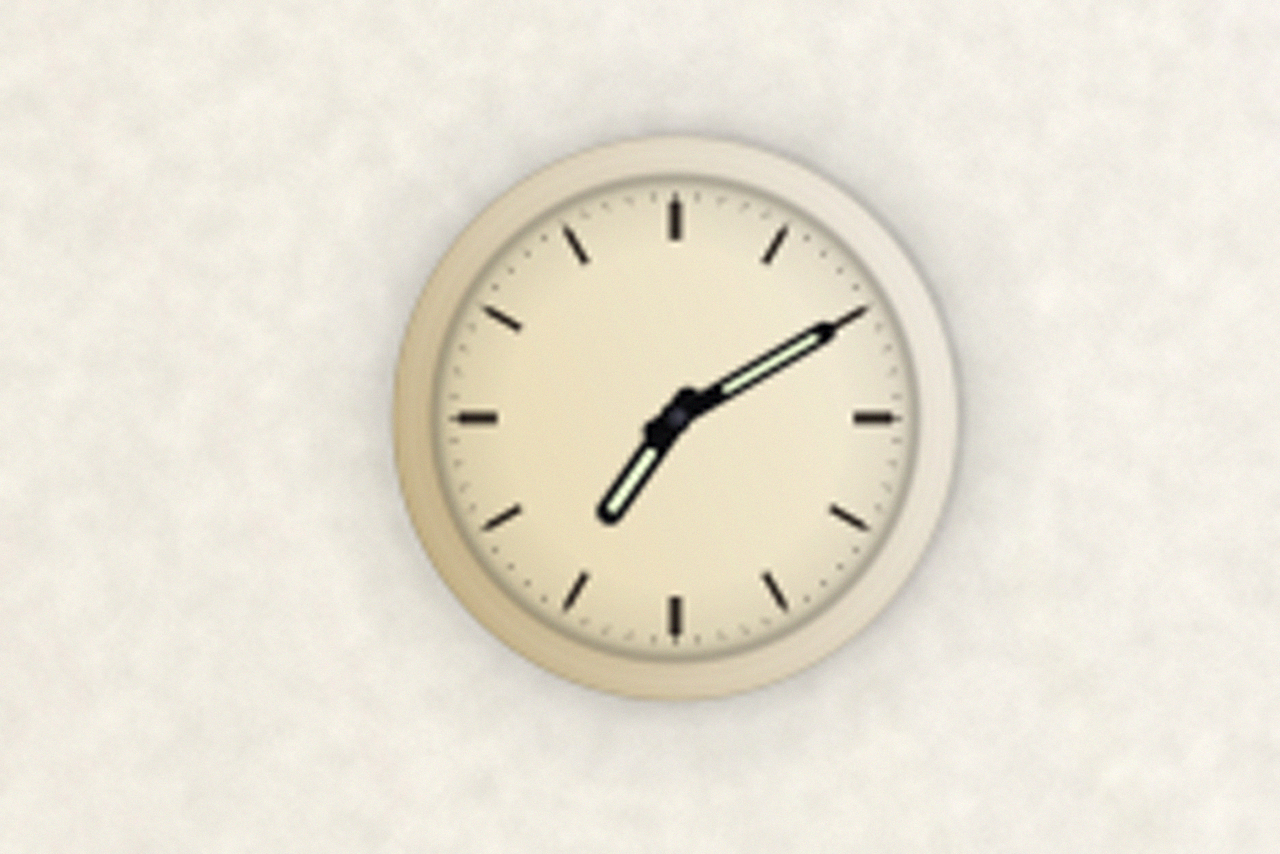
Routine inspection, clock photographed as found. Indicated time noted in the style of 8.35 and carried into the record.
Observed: 7.10
